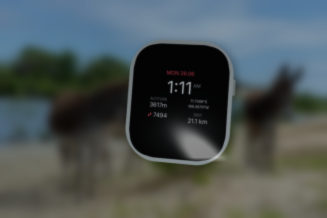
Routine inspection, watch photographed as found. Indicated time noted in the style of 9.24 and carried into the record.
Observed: 1.11
